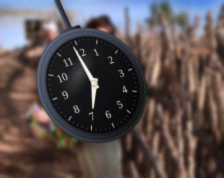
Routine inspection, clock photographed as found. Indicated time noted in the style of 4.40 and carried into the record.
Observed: 6.59
